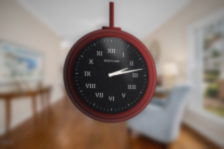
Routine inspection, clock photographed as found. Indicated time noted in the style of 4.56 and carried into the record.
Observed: 2.13
